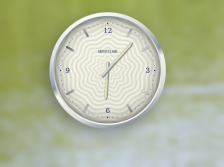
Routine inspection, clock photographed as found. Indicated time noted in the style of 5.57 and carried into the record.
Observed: 6.07
